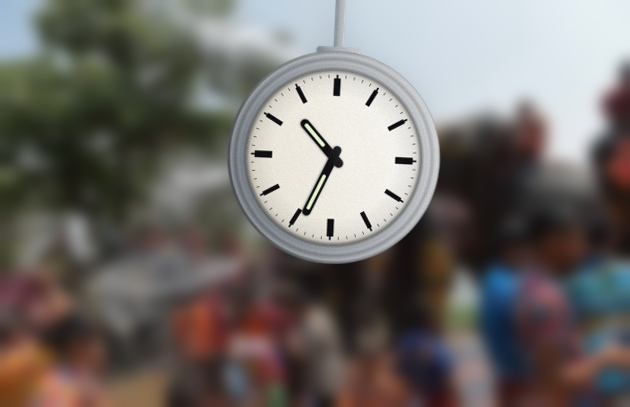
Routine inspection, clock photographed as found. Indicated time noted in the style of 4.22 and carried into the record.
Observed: 10.34
